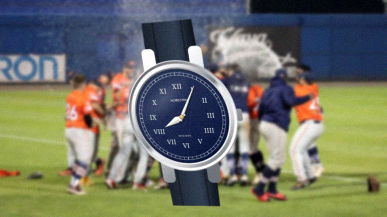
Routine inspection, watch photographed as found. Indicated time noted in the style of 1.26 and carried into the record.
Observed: 8.05
